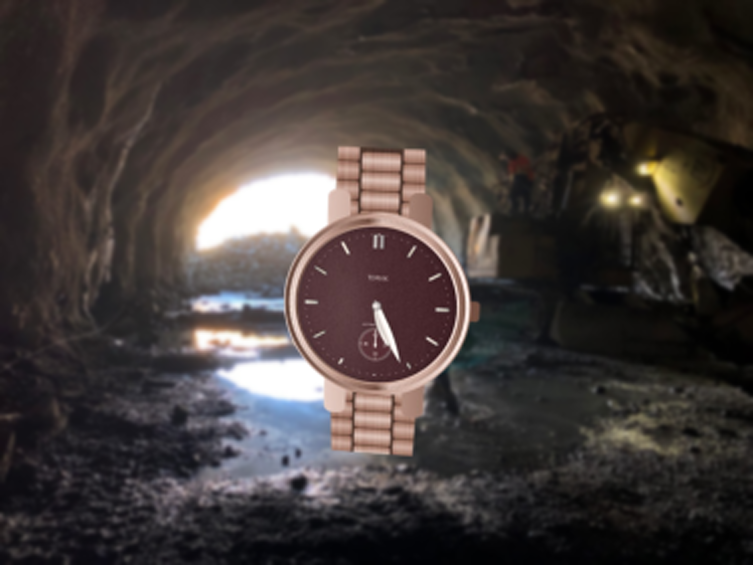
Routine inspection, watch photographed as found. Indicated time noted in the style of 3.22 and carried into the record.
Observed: 5.26
